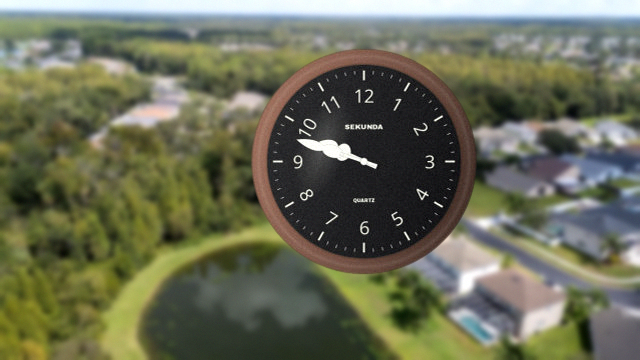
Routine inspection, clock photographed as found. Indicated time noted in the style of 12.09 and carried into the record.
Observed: 9.48
